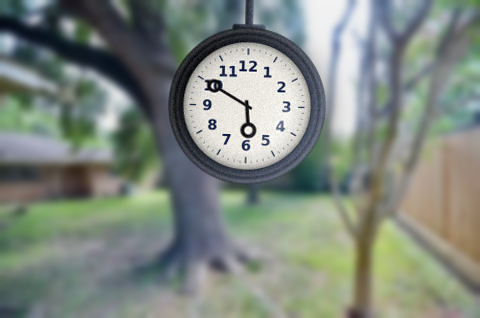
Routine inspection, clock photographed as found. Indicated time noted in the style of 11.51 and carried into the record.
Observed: 5.50
